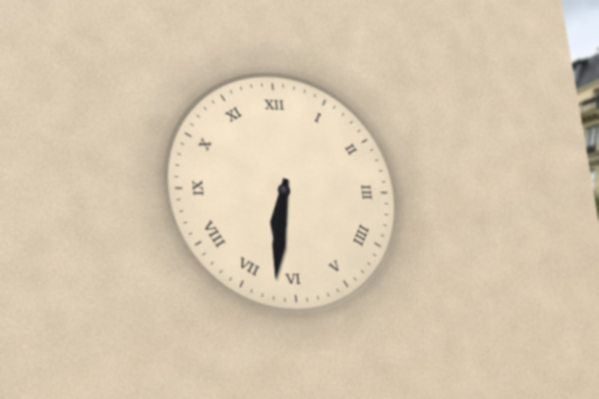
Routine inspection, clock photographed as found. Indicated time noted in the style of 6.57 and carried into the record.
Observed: 6.32
